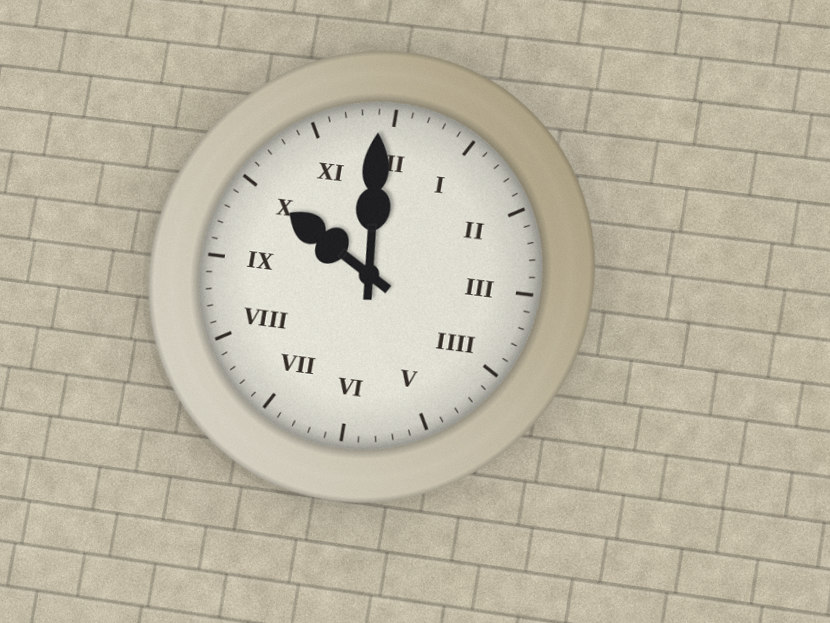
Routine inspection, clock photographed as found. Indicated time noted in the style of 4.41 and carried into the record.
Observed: 9.59
